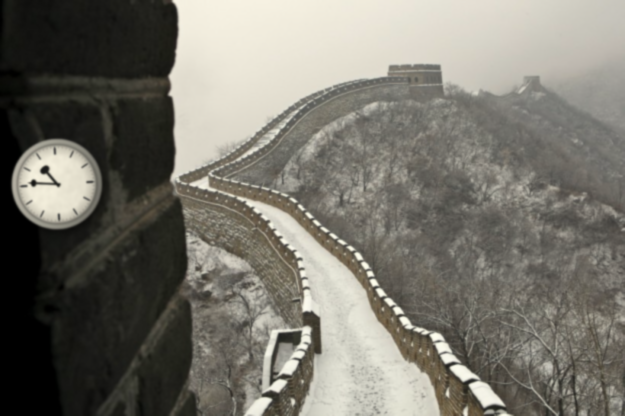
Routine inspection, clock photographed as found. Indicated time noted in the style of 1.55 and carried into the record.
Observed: 10.46
